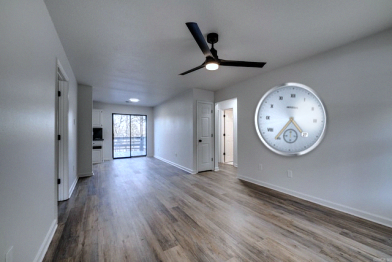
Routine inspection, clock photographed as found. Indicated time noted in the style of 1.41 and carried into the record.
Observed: 4.36
